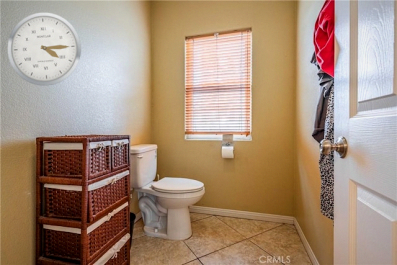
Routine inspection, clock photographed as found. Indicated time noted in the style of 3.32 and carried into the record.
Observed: 4.15
